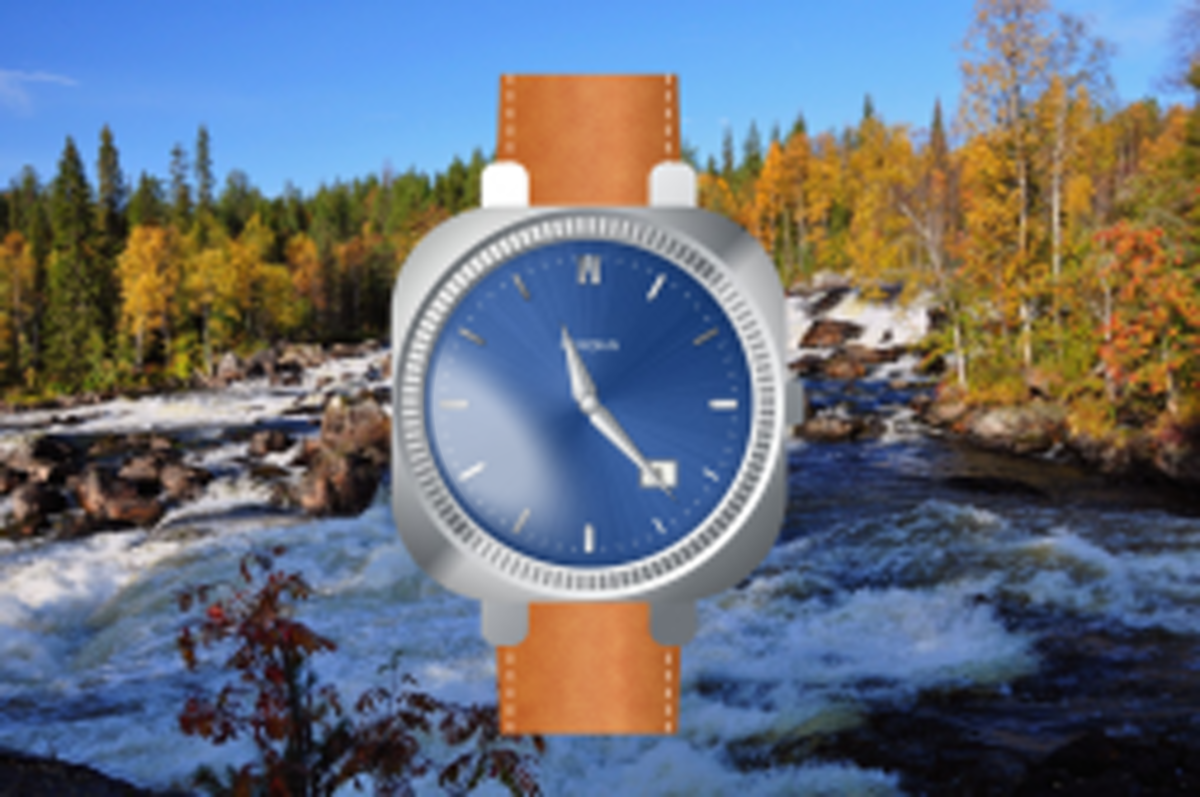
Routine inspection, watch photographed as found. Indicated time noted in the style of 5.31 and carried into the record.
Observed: 11.23
